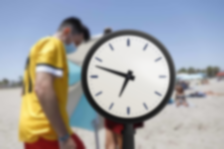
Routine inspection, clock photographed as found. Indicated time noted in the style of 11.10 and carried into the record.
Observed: 6.48
